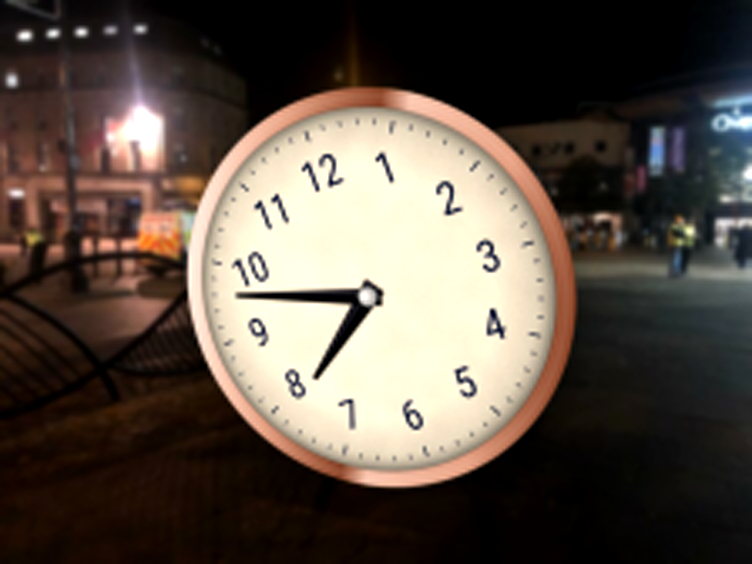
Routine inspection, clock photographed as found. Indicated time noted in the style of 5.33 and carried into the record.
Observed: 7.48
